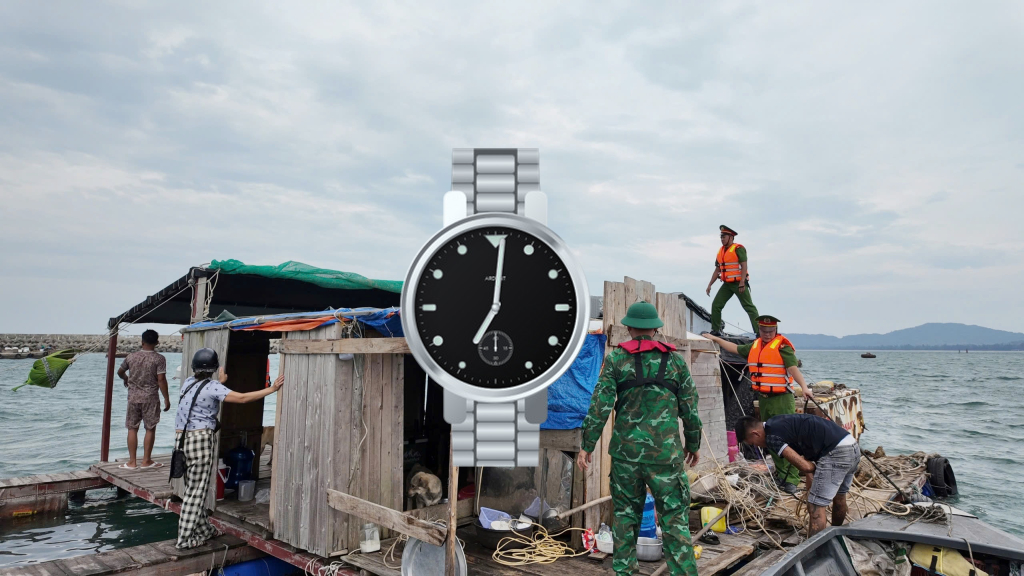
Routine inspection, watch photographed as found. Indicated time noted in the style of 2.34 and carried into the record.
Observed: 7.01
